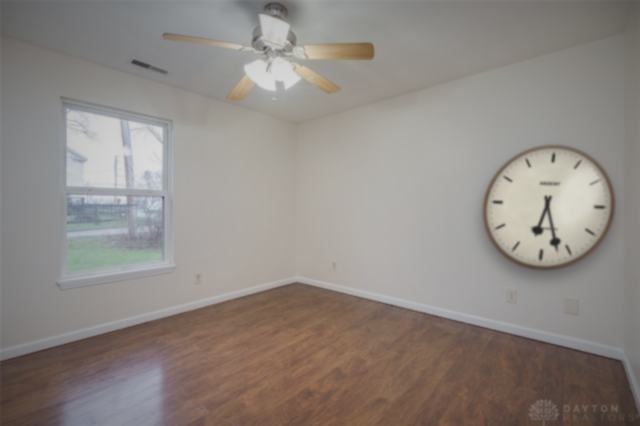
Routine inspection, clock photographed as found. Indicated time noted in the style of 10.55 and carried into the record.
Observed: 6.27
